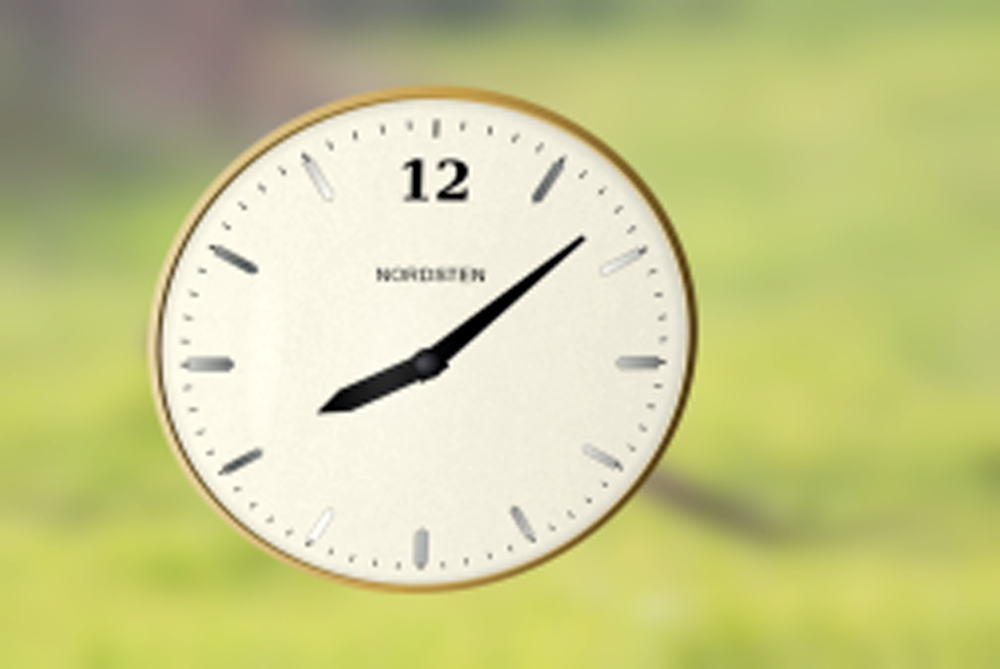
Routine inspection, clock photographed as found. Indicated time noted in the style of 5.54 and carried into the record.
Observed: 8.08
